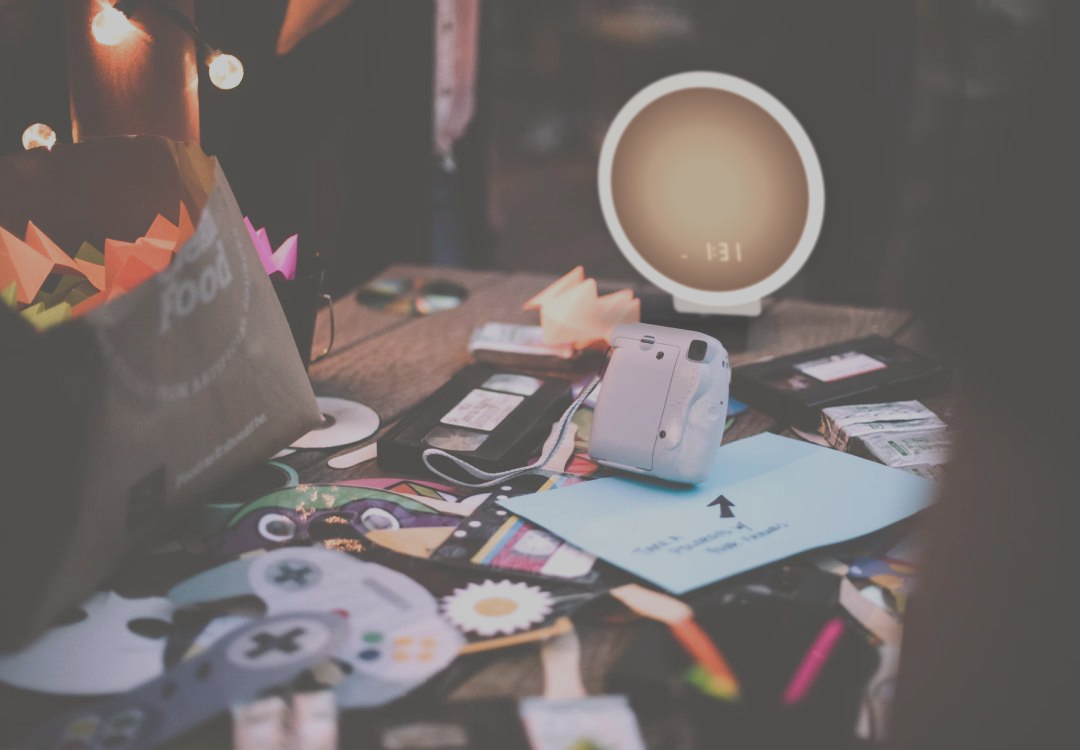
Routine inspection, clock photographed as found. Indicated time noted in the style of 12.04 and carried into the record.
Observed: 1.31
